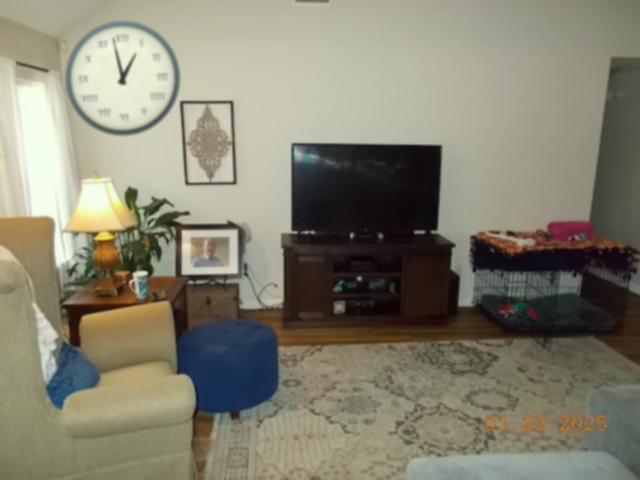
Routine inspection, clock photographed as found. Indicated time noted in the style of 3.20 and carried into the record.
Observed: 12.58
